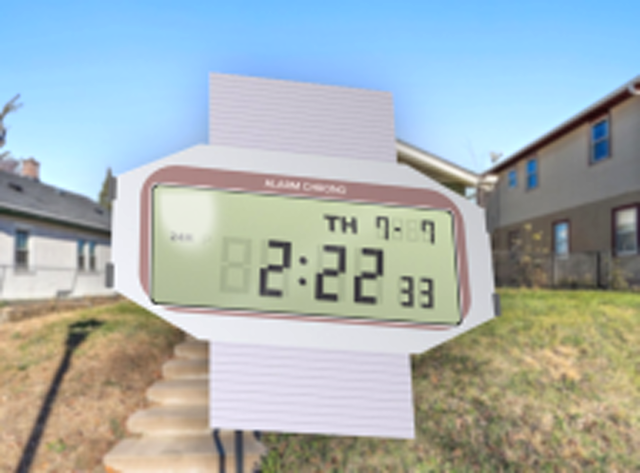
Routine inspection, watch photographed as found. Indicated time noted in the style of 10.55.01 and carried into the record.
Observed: 2.22.33
